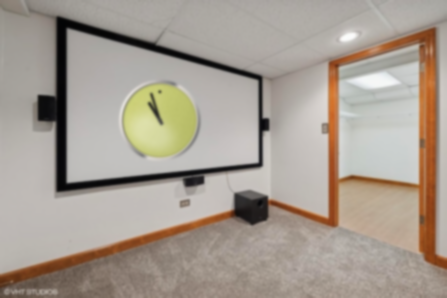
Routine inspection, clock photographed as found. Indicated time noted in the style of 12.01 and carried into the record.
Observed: 10.57
